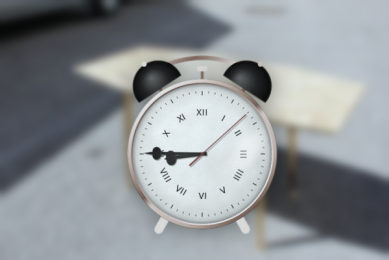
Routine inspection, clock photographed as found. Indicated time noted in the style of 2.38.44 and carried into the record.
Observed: 8.45.08
